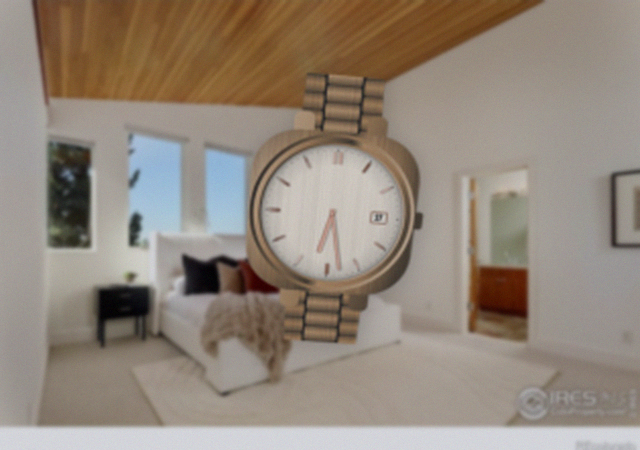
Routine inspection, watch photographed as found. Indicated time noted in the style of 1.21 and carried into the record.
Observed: 6.28
